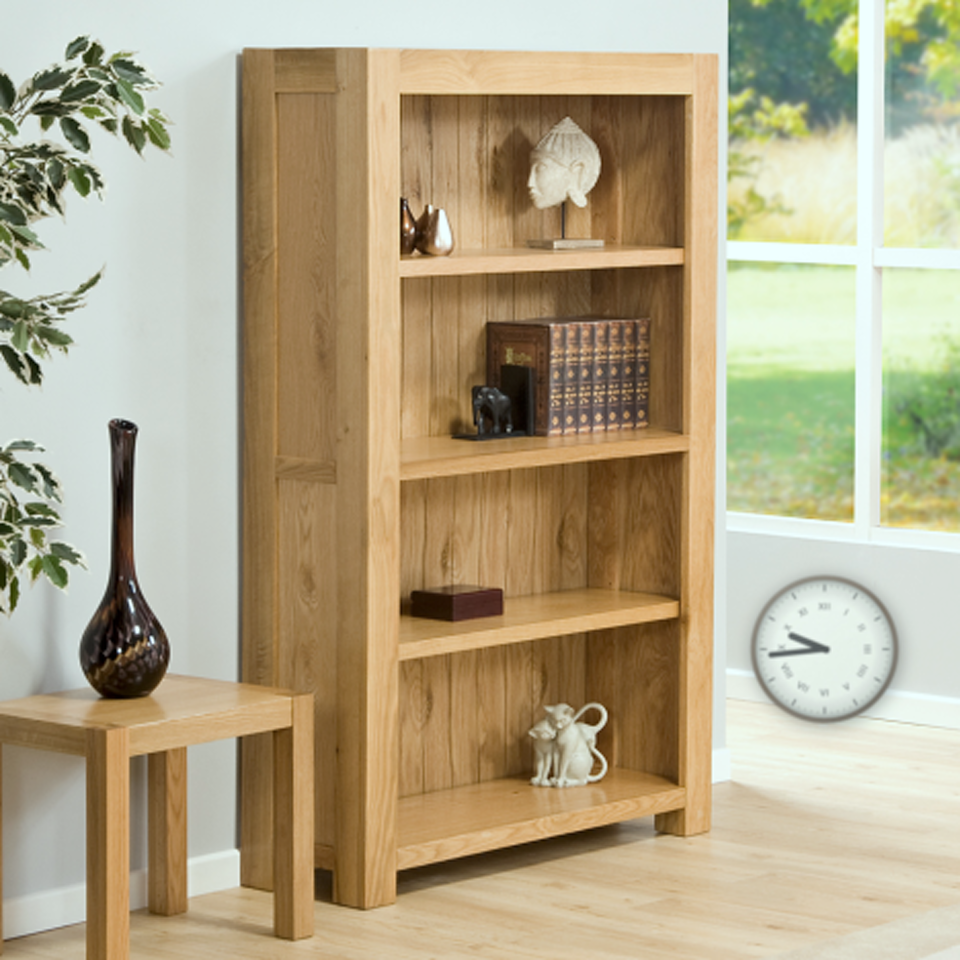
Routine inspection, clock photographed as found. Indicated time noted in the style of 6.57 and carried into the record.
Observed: 9.44
